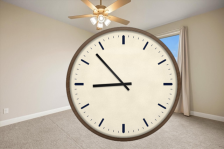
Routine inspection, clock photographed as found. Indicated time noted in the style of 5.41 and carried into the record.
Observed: 8.53
